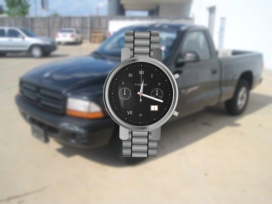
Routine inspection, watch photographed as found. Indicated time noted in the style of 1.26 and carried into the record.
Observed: 12.18
